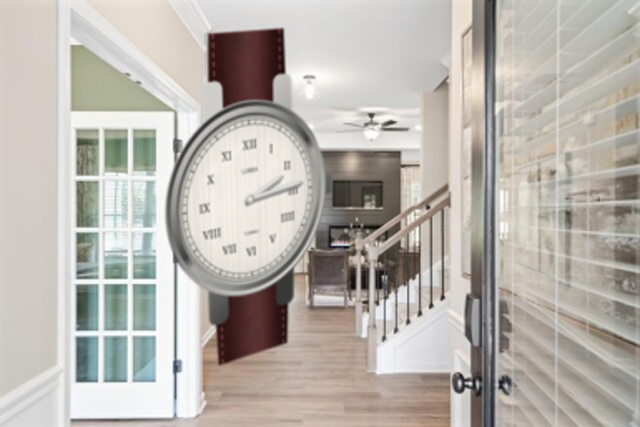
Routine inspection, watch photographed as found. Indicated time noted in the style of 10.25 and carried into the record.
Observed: 2.14
